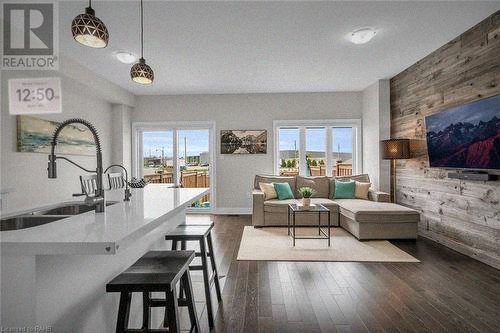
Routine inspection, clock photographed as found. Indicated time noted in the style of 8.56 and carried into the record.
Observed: 12.50
